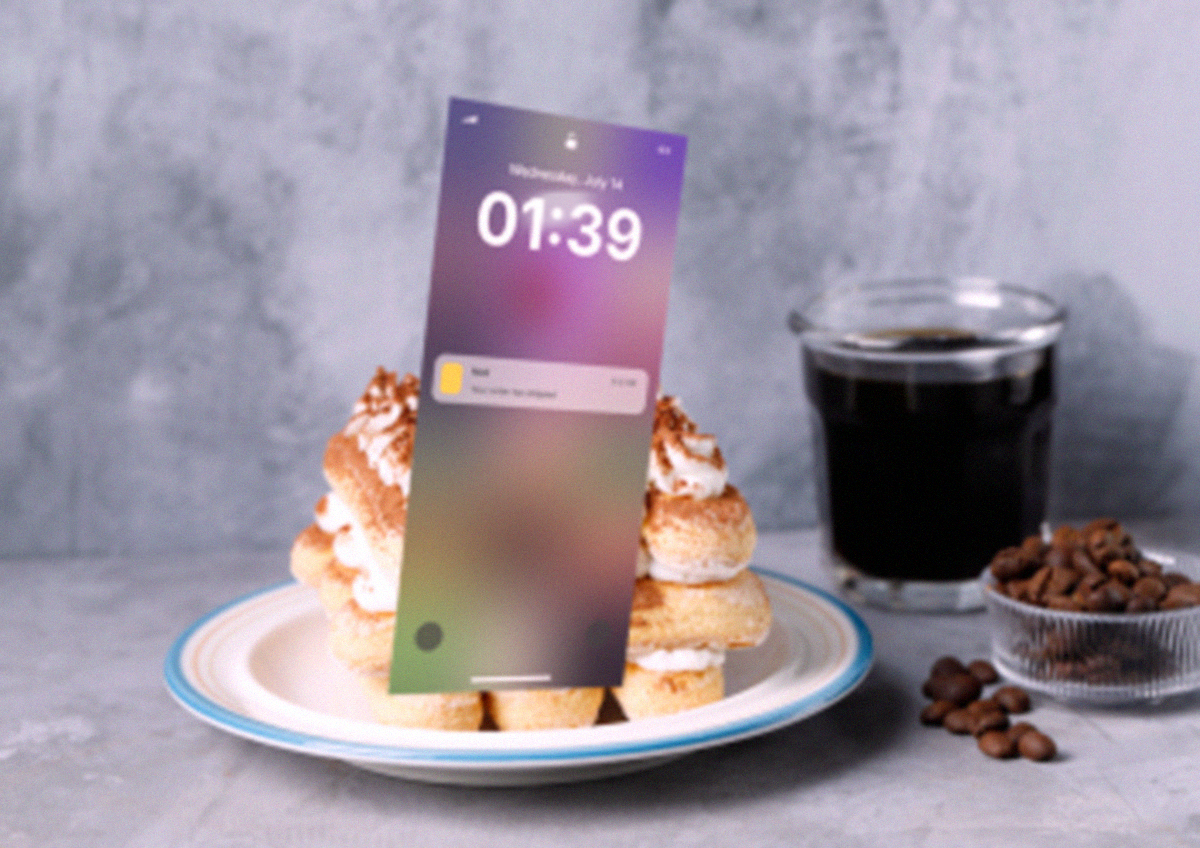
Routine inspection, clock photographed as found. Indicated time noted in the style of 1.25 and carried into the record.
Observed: 1.39
